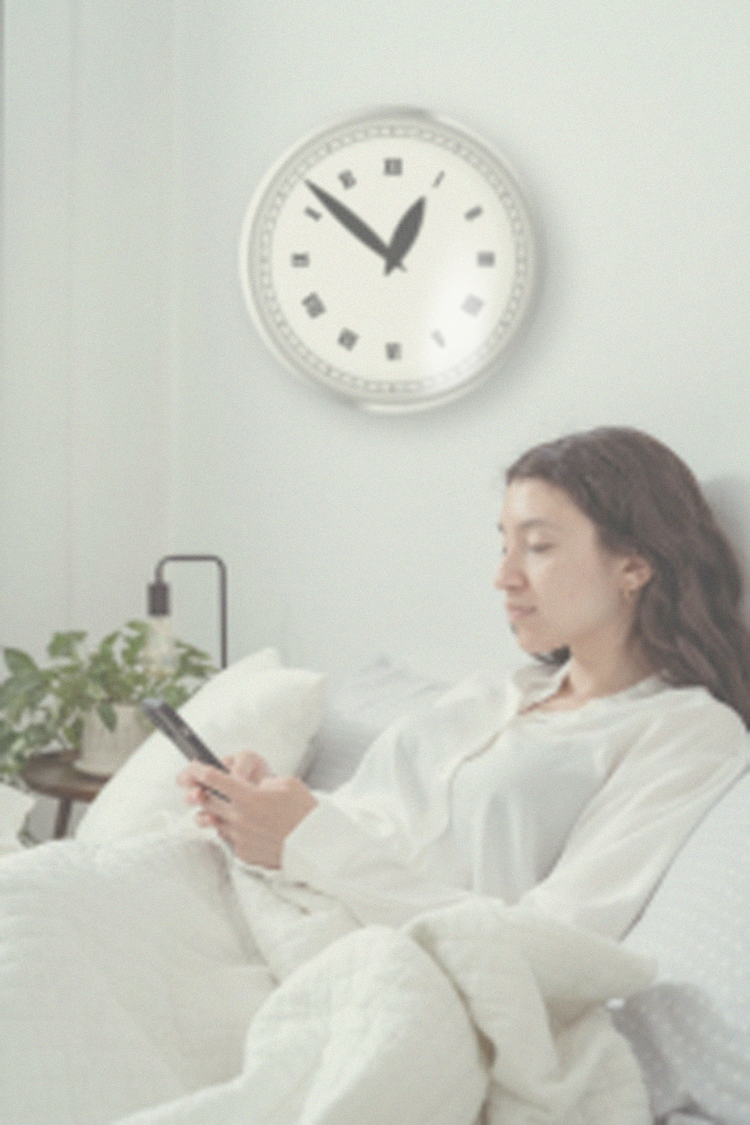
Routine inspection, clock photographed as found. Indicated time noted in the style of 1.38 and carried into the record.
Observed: 12.52
